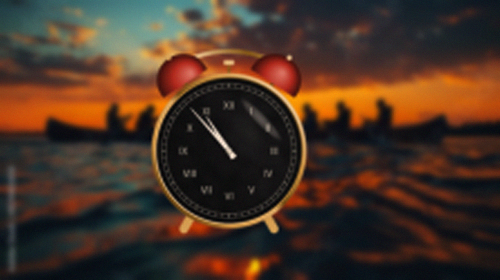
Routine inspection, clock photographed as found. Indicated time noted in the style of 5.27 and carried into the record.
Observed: 10.53
